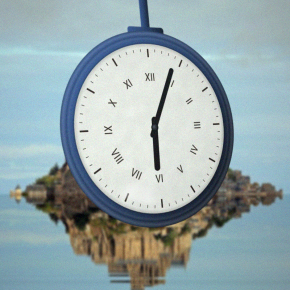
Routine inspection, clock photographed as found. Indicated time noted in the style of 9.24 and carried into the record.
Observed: 6.04
